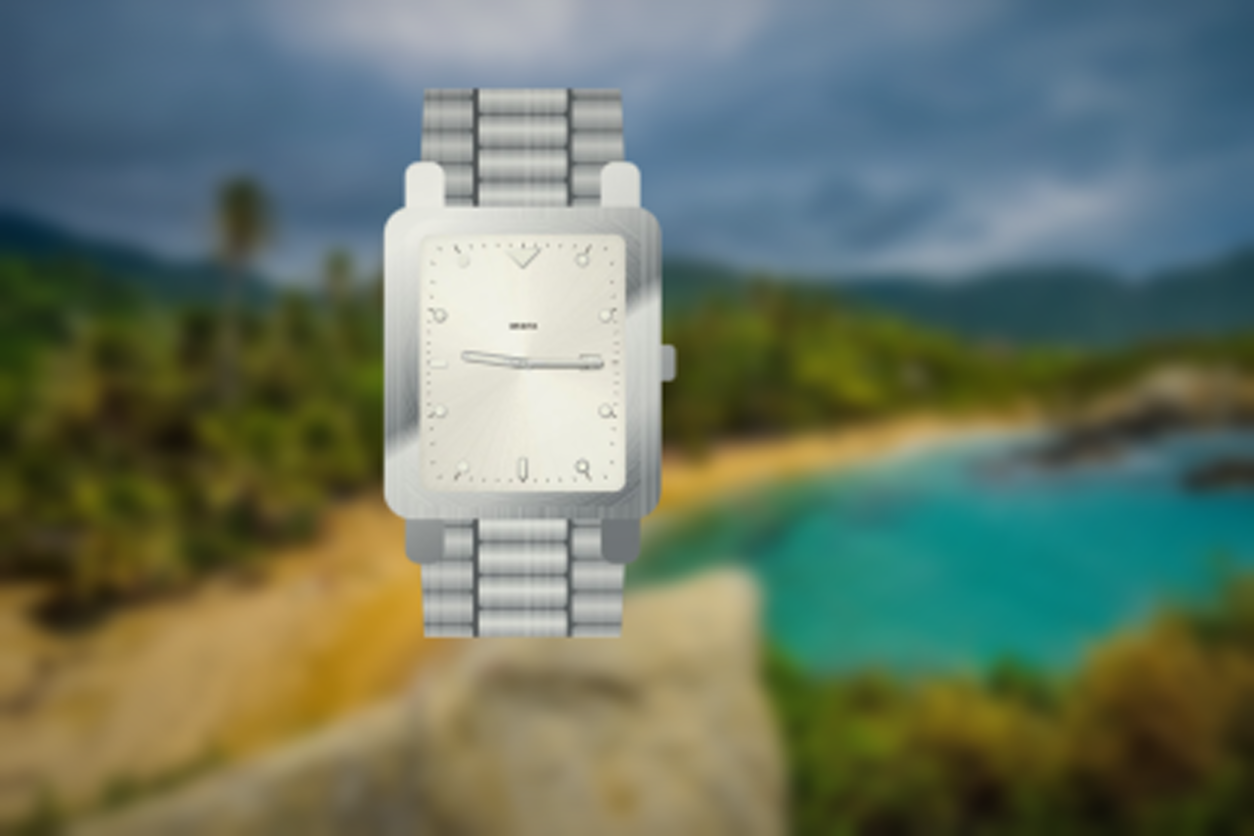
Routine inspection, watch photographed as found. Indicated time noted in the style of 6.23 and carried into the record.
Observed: 9.15
